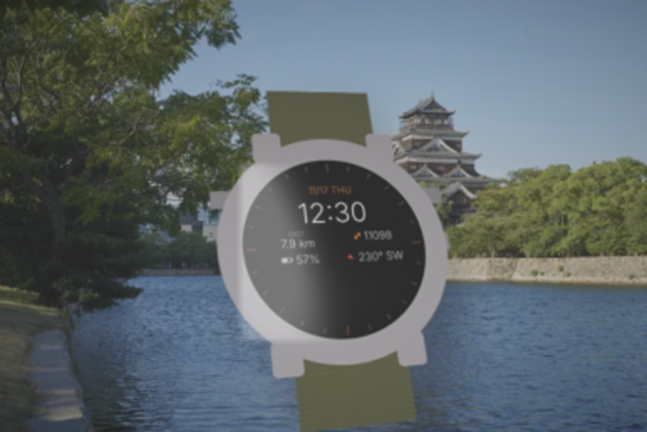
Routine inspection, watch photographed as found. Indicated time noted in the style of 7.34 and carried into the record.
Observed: 12.30
